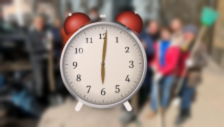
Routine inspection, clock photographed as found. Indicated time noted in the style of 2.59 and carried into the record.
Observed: 6.01
